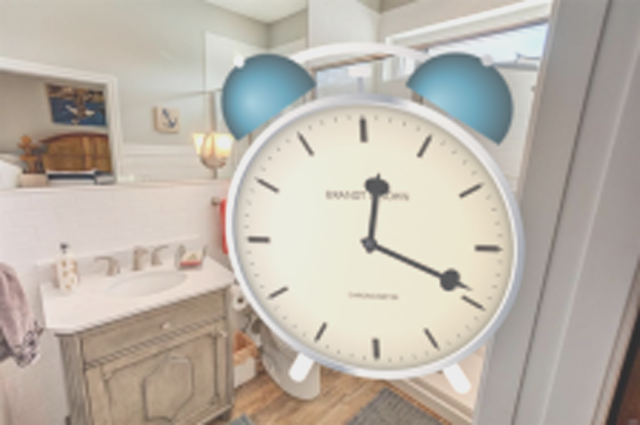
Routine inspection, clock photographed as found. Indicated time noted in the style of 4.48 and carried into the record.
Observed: 12.19
